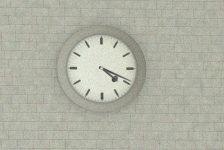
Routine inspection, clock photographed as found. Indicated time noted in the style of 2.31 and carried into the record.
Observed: 4.19
